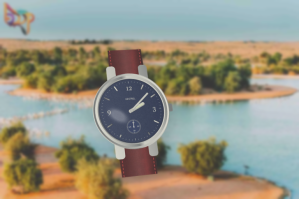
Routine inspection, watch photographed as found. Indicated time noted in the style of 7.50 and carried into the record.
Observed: 2.08
